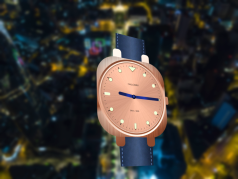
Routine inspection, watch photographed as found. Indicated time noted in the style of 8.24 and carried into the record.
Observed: 9.15
